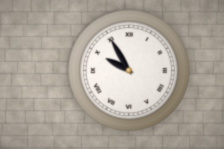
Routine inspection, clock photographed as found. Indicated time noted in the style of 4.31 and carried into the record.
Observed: 9.55
